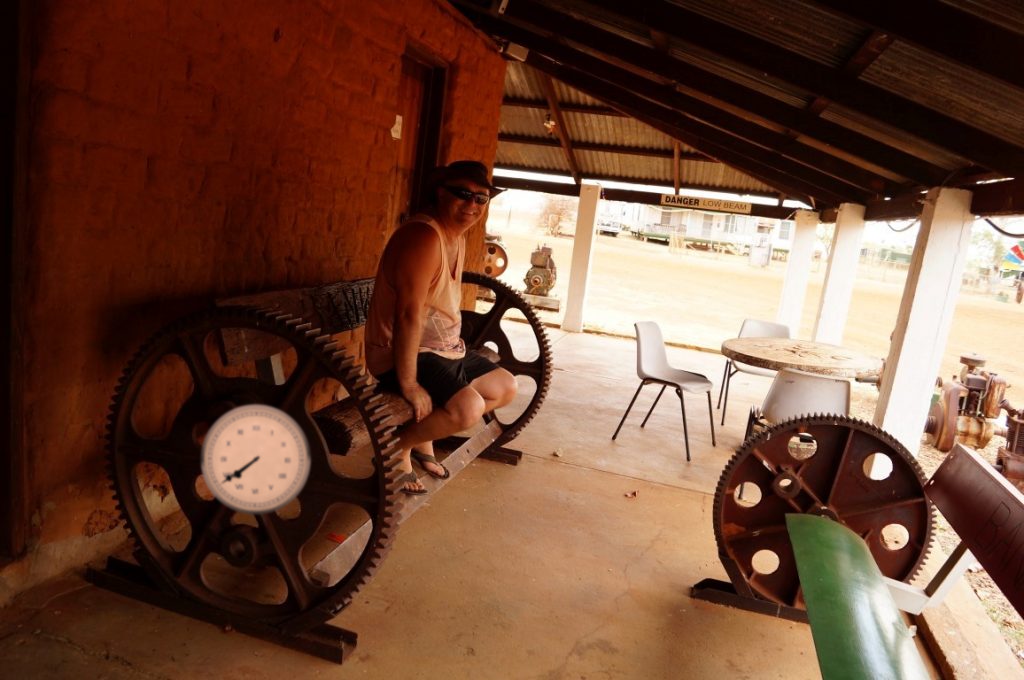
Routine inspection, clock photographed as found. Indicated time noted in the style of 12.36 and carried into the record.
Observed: 7.39
